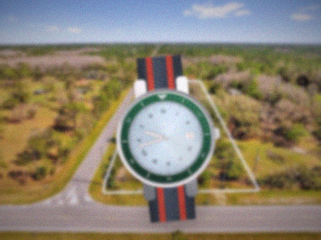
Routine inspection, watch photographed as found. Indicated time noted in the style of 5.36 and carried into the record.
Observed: 9.43
